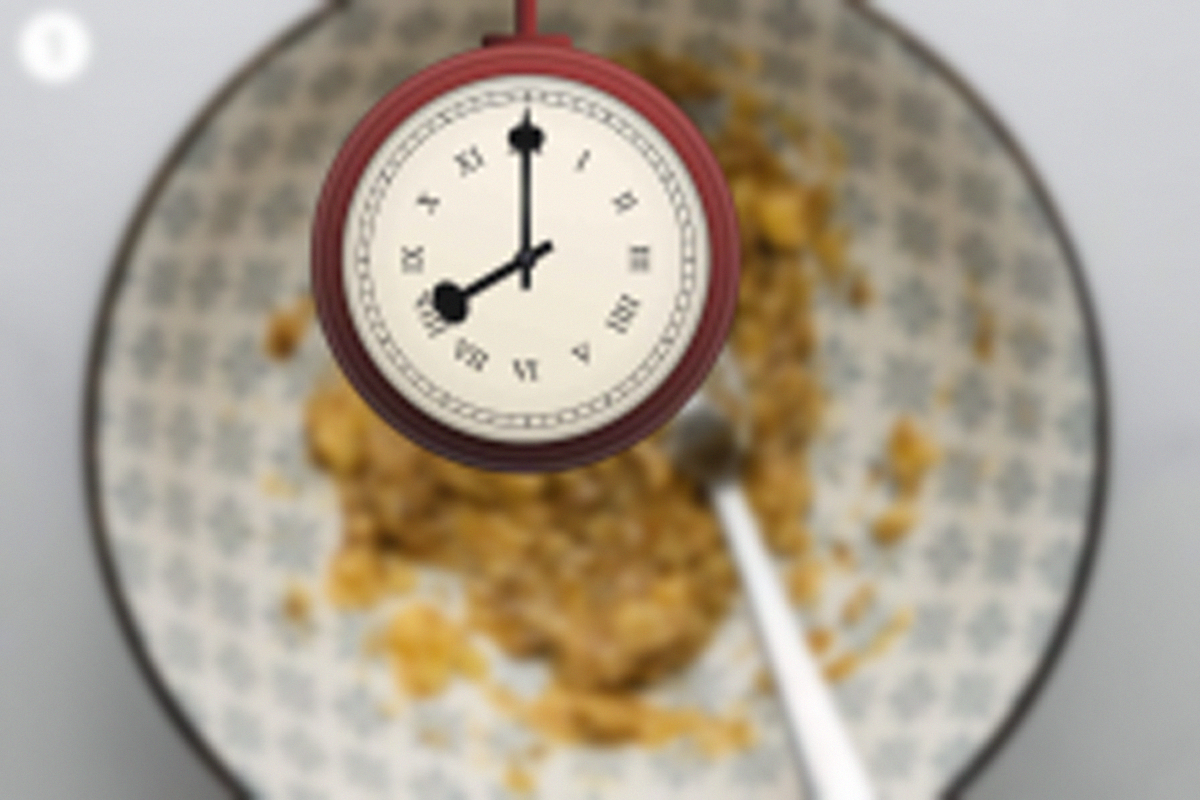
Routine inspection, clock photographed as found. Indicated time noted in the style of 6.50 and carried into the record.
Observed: 8.00
